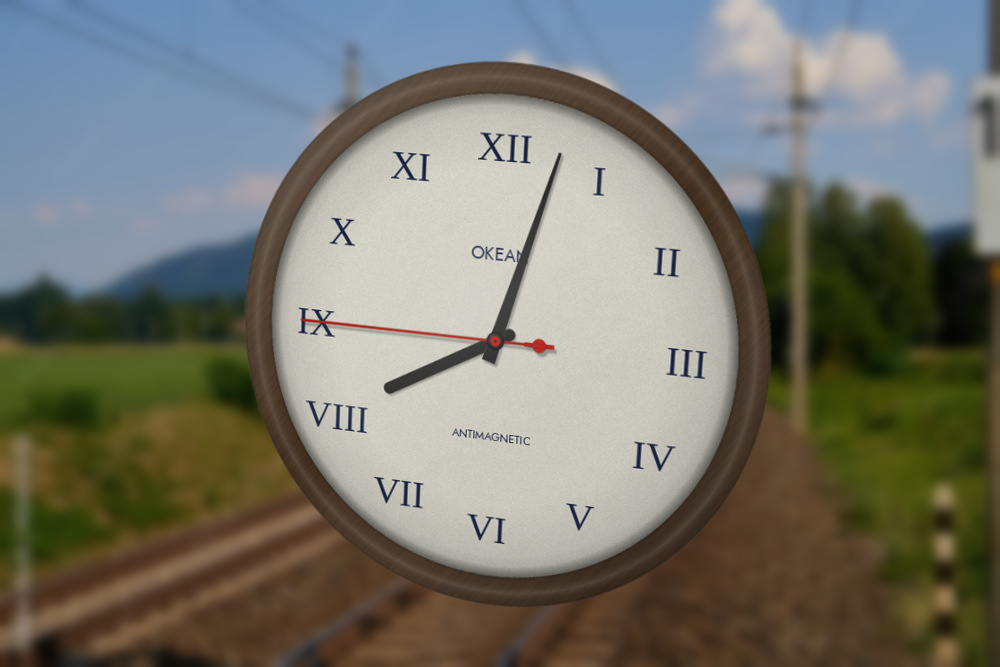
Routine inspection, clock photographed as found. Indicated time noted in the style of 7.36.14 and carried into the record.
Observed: 8.02.45
